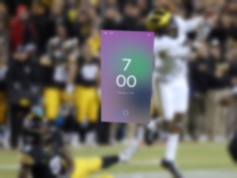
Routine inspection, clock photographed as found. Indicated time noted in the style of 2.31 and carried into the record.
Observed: 7.00
